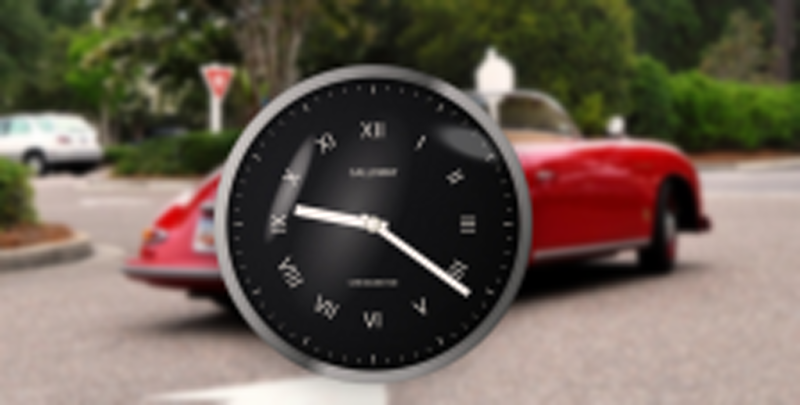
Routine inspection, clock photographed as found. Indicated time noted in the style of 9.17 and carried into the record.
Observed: 9.21
